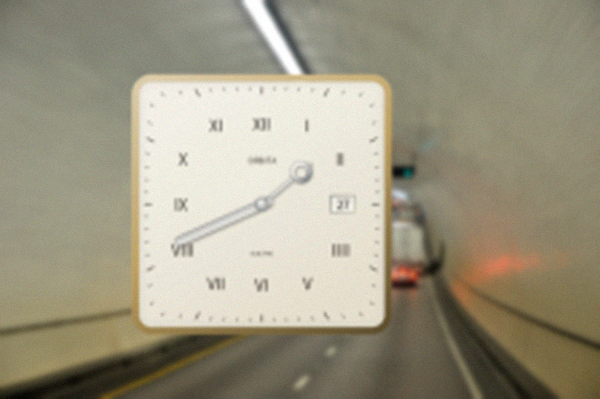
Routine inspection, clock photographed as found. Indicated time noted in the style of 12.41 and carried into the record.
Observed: 1.41
